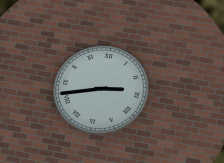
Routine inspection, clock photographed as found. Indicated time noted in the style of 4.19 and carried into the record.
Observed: 2.42
